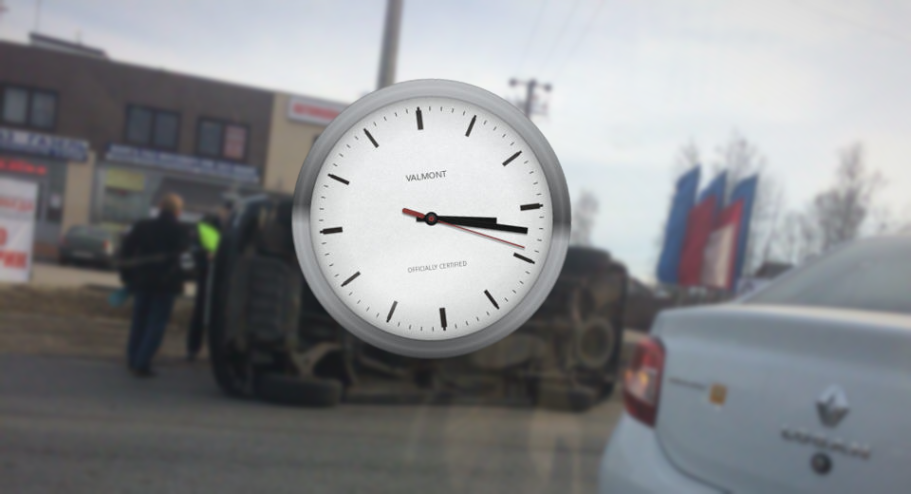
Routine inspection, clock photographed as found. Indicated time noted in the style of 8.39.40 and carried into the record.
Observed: 3.17.19
